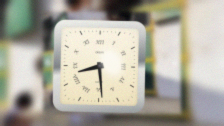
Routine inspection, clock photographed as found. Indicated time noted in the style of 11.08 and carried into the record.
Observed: 8.29
